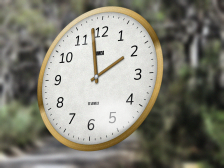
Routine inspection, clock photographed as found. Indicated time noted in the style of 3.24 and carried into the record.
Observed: 1.58
